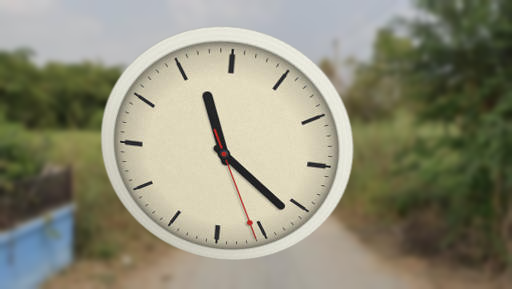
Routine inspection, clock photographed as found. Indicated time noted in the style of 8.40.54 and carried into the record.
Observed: 11.21.26
